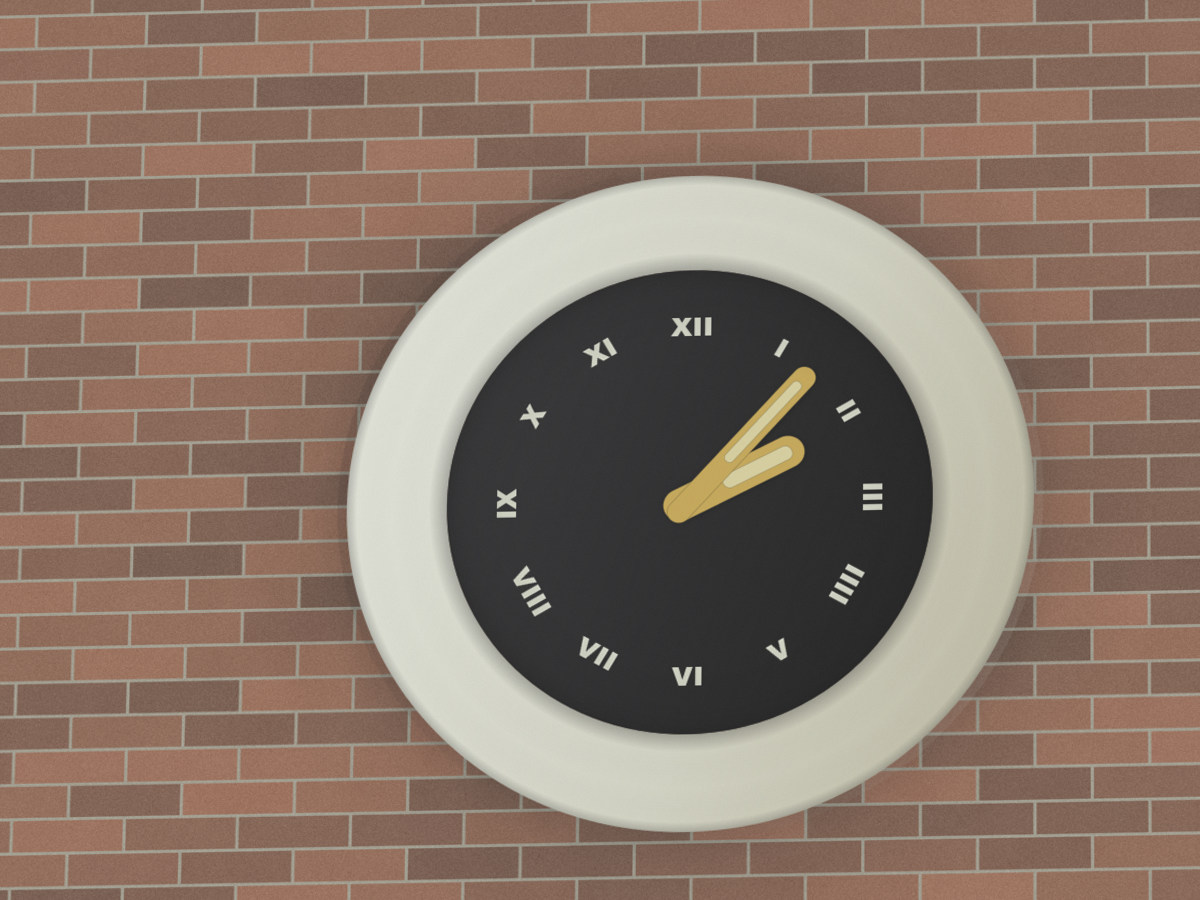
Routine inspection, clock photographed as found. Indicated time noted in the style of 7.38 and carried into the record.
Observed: 2.07
